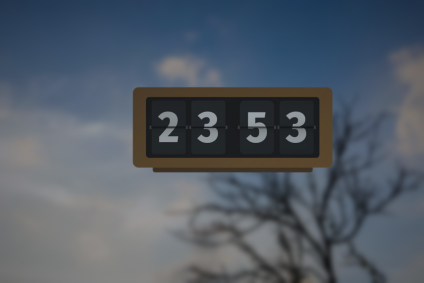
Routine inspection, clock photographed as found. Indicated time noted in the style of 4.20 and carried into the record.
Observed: 23.53
